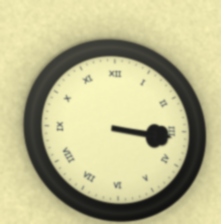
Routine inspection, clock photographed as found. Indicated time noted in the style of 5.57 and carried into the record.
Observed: 3.16
